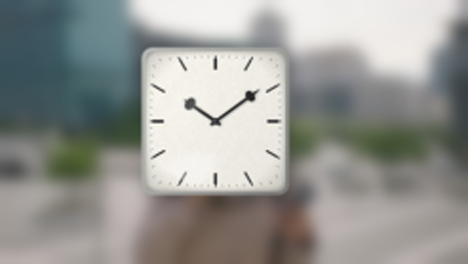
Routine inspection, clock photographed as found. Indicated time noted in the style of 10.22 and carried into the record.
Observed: 10.09
